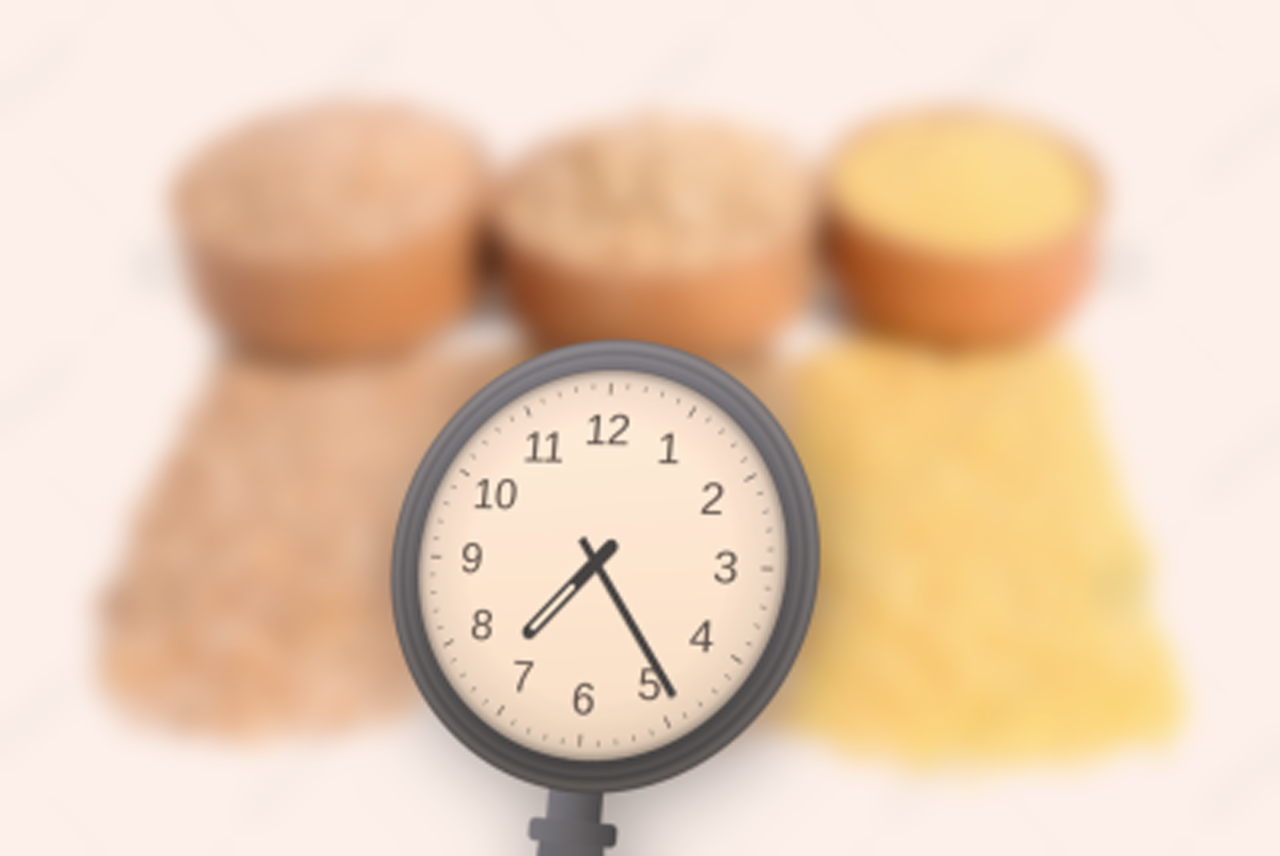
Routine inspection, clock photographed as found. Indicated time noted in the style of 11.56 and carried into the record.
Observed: 7.24
